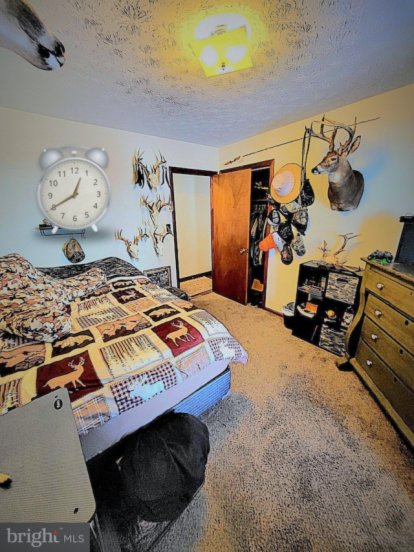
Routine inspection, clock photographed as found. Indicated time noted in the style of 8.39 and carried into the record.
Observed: 12.40
